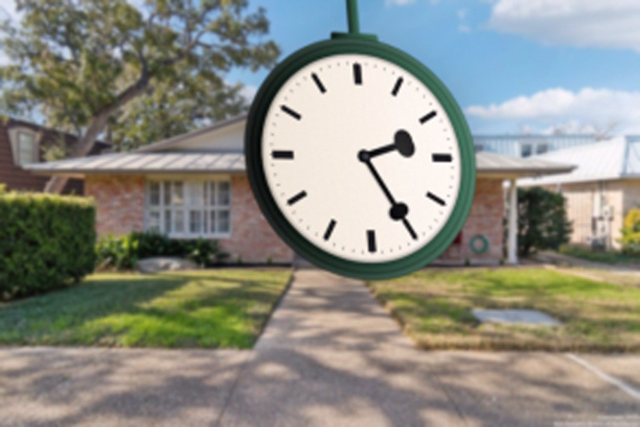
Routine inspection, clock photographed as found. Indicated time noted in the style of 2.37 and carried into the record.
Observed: 2.25
